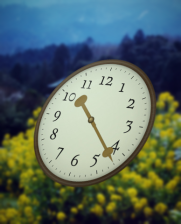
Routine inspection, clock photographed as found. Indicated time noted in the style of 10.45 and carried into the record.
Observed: 10.22
